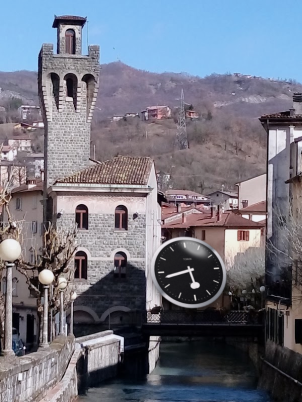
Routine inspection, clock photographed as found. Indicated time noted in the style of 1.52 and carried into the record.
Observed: 5.43
